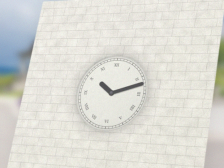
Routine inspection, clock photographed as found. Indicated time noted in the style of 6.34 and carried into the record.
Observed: 10.12
